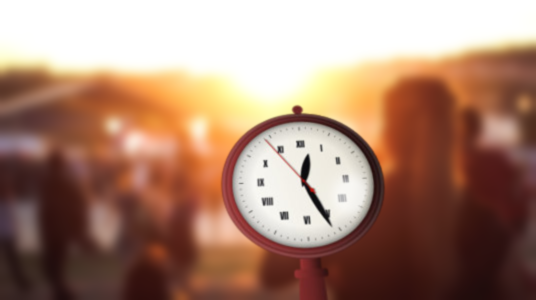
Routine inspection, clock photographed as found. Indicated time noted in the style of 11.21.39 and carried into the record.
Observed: 12.25.54
